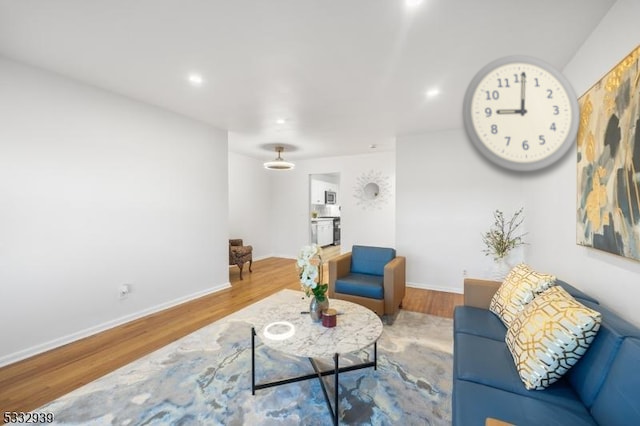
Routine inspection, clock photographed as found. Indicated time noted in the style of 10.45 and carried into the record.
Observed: 9.01
